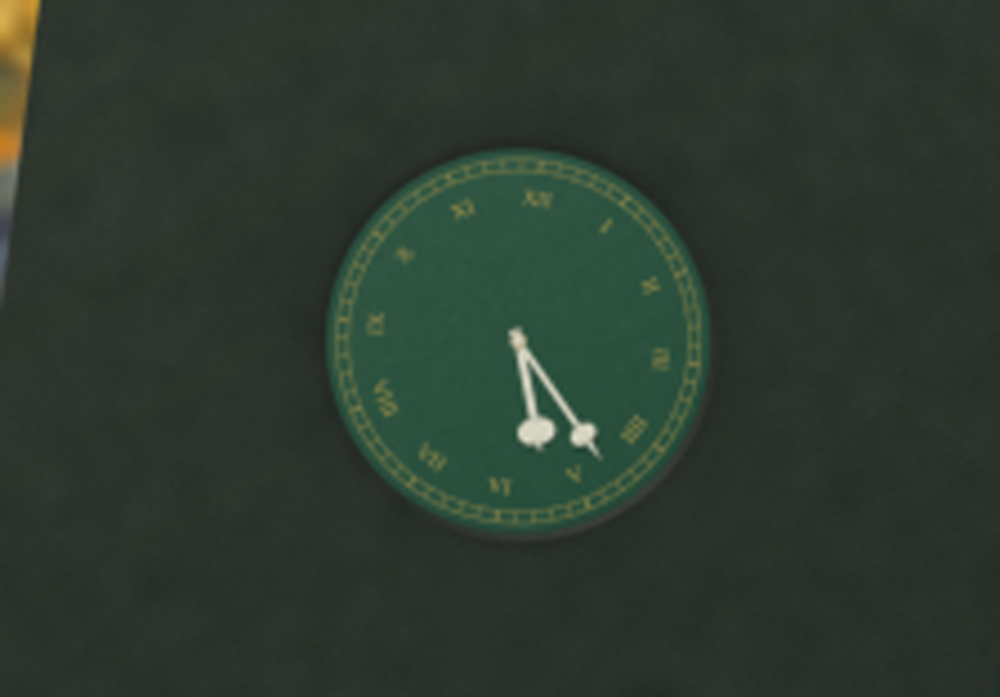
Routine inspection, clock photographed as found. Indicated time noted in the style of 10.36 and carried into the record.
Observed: 5.23
